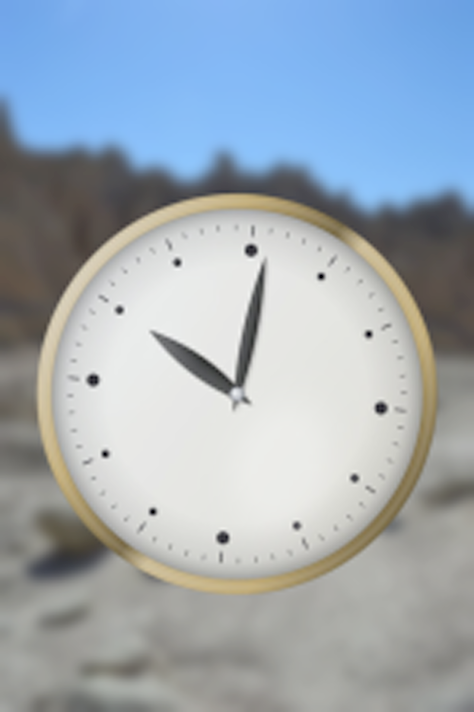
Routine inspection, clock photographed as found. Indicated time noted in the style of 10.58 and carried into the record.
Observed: 10.01
